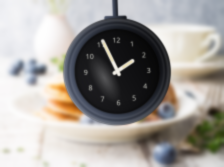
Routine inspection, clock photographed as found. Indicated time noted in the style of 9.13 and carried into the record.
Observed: 1.56
